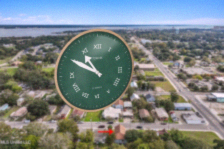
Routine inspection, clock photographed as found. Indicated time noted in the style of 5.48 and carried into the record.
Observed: 10.50
